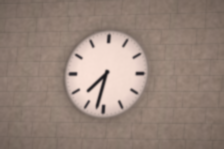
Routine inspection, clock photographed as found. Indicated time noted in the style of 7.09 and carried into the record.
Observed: 7.32
